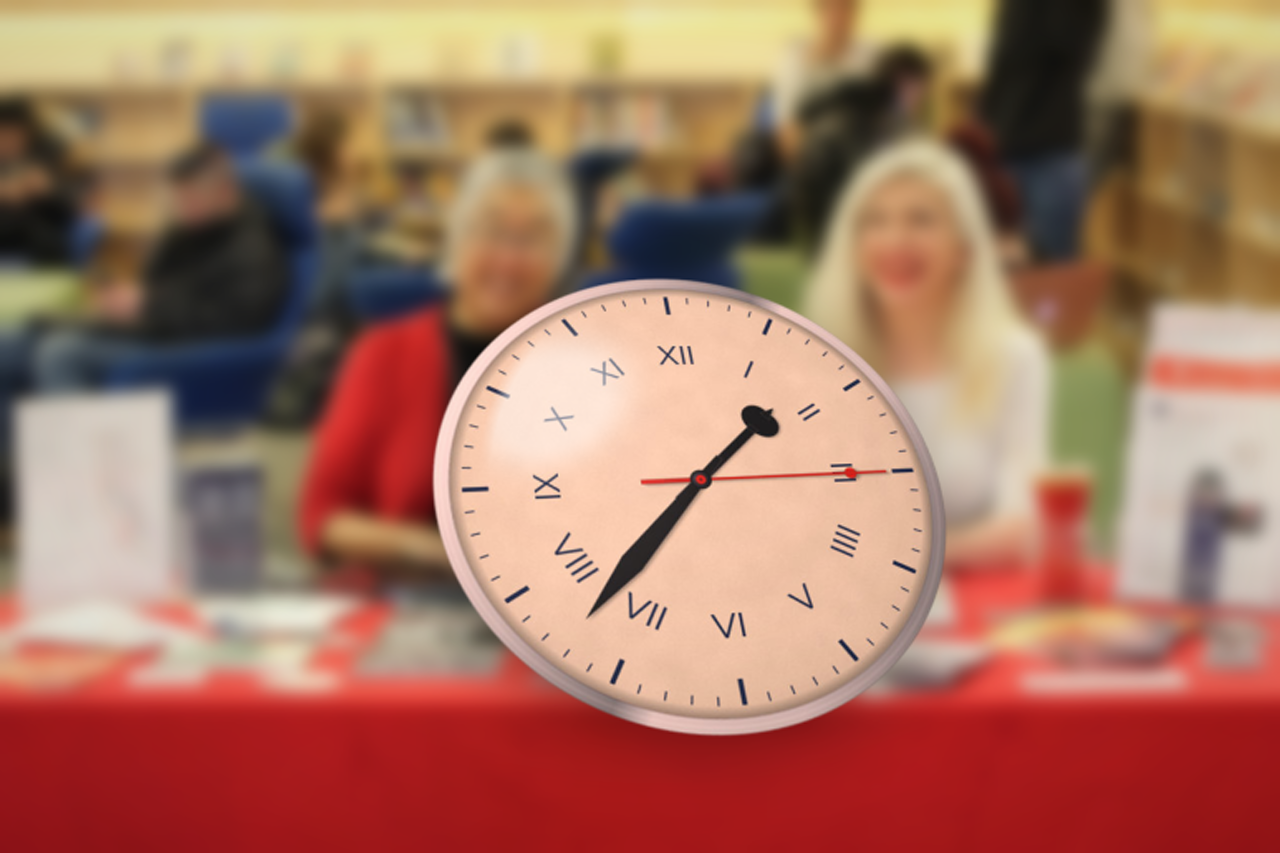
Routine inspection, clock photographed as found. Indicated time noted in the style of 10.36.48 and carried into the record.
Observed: 1.37.15
